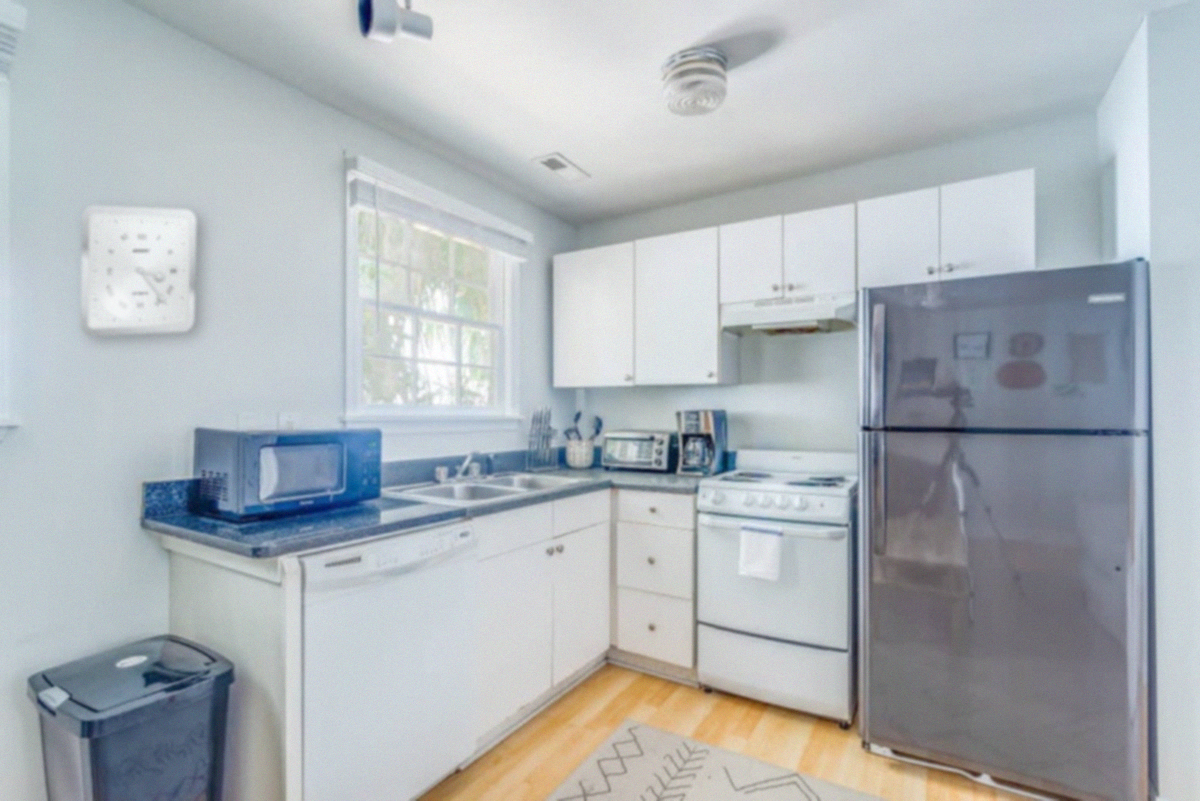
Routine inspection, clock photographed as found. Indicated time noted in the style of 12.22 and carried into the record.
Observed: 3.23
